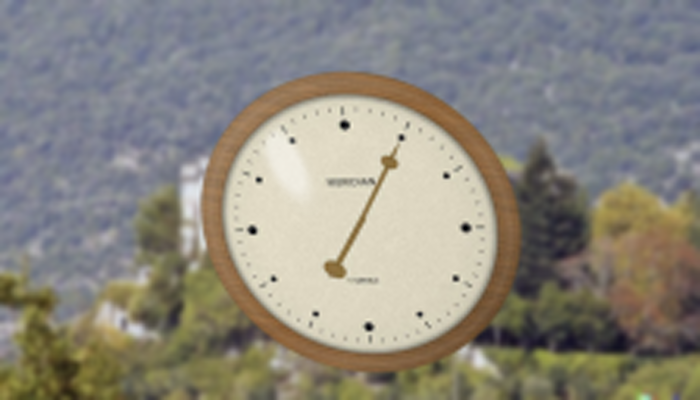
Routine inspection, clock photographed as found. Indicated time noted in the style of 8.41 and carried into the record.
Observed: 7.05
